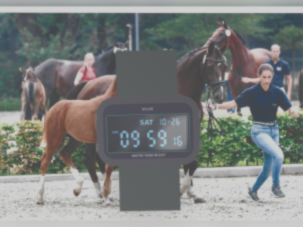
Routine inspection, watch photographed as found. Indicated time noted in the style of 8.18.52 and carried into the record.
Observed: 9.59.16
